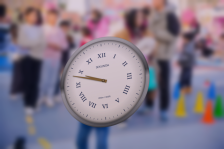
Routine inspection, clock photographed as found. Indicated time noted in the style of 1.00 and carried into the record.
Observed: 9.48
